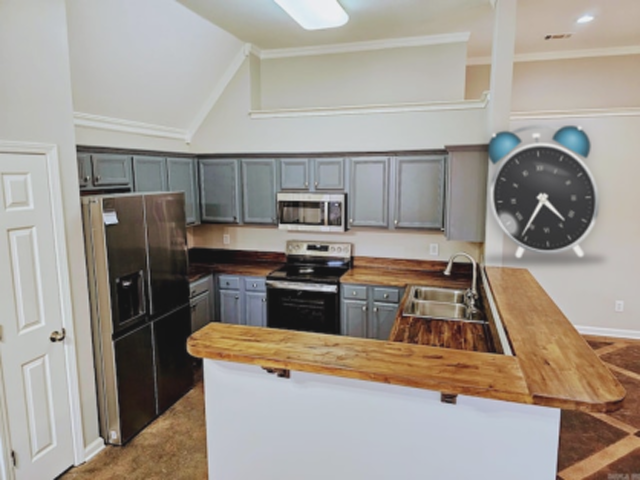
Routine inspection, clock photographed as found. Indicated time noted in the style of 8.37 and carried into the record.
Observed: 4.36
